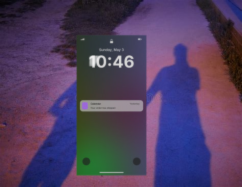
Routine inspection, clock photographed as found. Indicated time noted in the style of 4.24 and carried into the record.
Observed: 10.46
